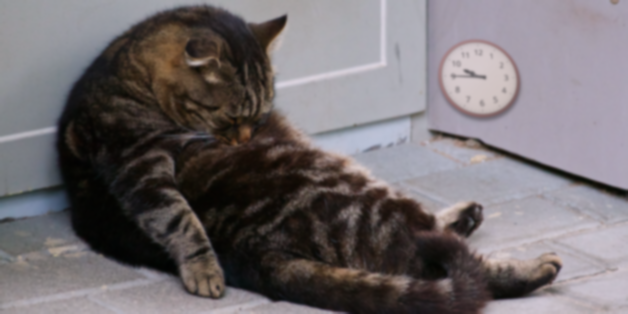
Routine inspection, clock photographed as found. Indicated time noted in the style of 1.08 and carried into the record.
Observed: 9.45
